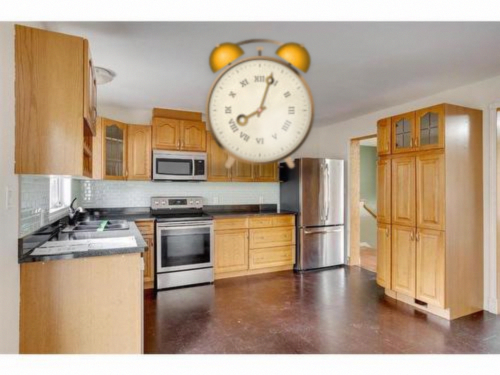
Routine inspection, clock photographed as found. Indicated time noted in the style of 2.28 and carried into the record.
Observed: 8.03
